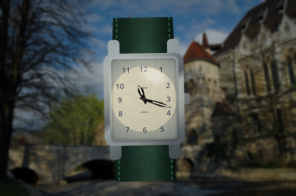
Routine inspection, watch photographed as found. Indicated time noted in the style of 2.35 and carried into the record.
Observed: 11.18
